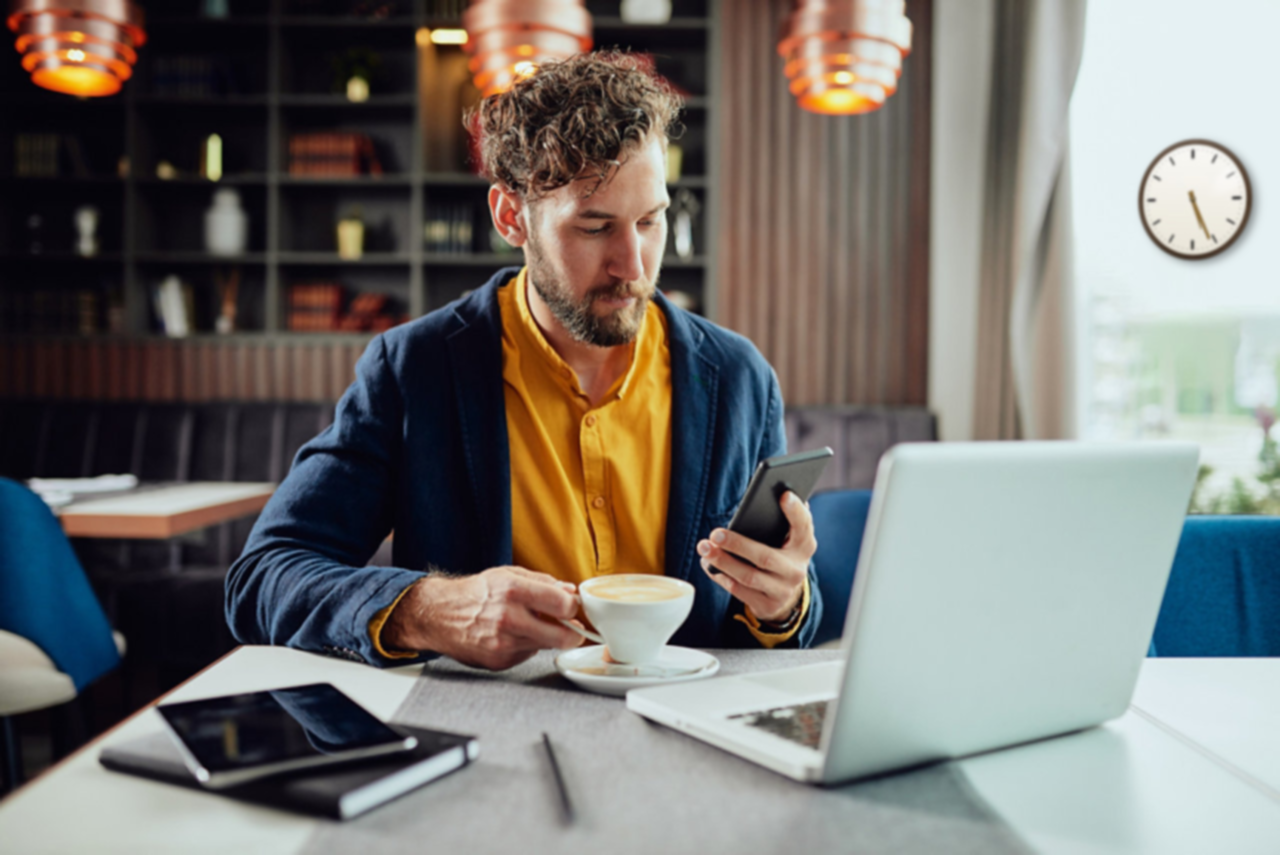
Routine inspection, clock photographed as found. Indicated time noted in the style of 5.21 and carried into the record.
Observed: 5.26
